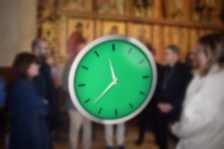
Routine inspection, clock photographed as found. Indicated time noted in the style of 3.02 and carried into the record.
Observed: 11.38
